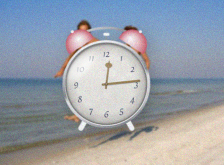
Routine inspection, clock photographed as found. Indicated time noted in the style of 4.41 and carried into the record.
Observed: 12.14
